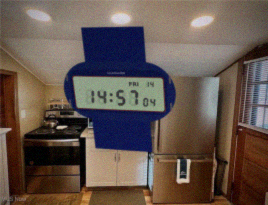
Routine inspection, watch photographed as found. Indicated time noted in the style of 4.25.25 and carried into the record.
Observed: 14.57.04
